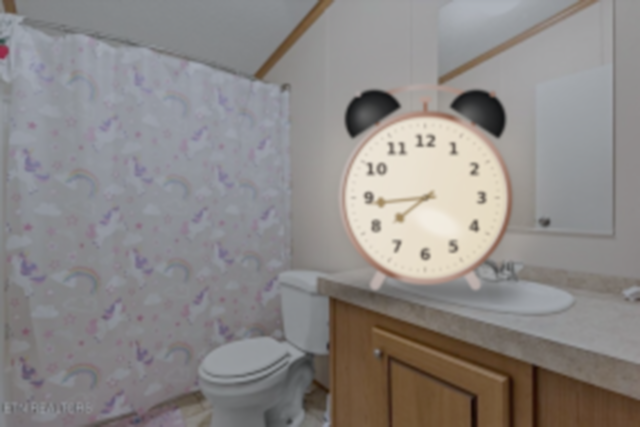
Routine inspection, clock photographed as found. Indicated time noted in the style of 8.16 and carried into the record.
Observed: 7.44
